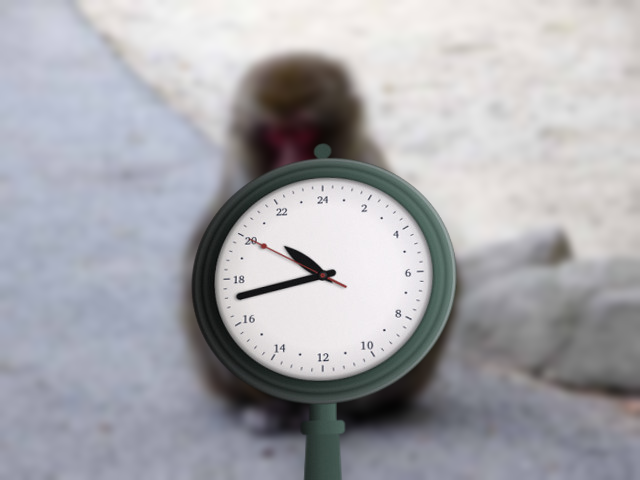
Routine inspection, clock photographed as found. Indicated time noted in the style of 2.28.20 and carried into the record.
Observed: 20.42.50
